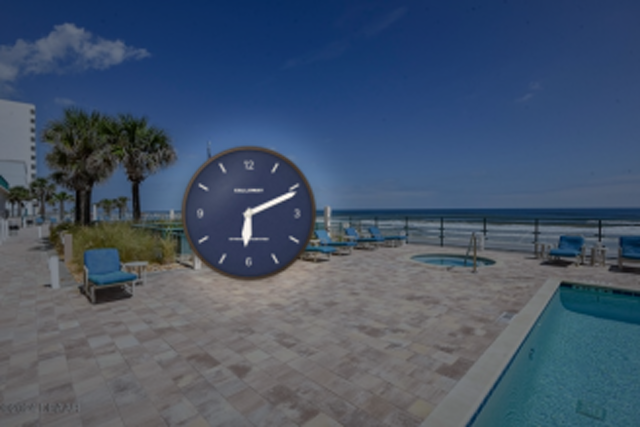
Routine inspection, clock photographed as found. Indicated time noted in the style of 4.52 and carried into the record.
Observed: 6.11
